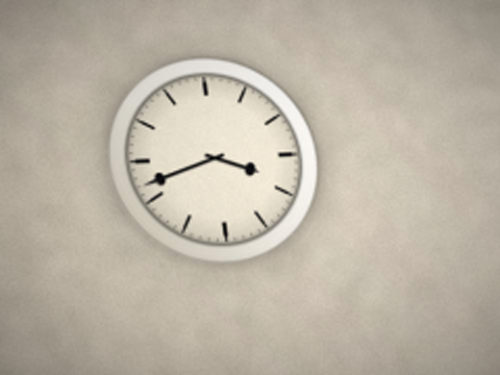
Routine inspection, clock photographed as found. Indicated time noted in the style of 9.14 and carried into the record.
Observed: 3.42
